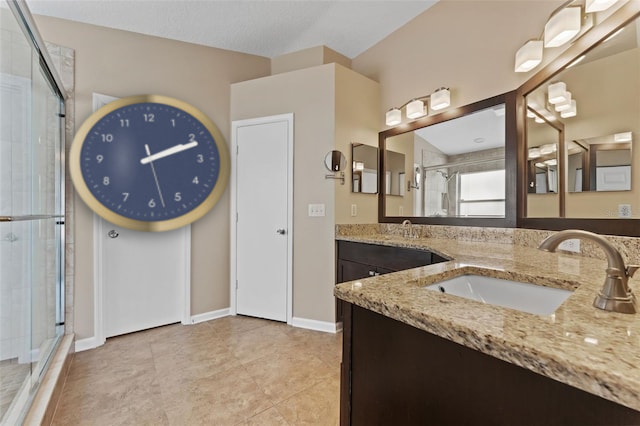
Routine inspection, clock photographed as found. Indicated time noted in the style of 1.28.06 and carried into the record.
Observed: 2.11.28
